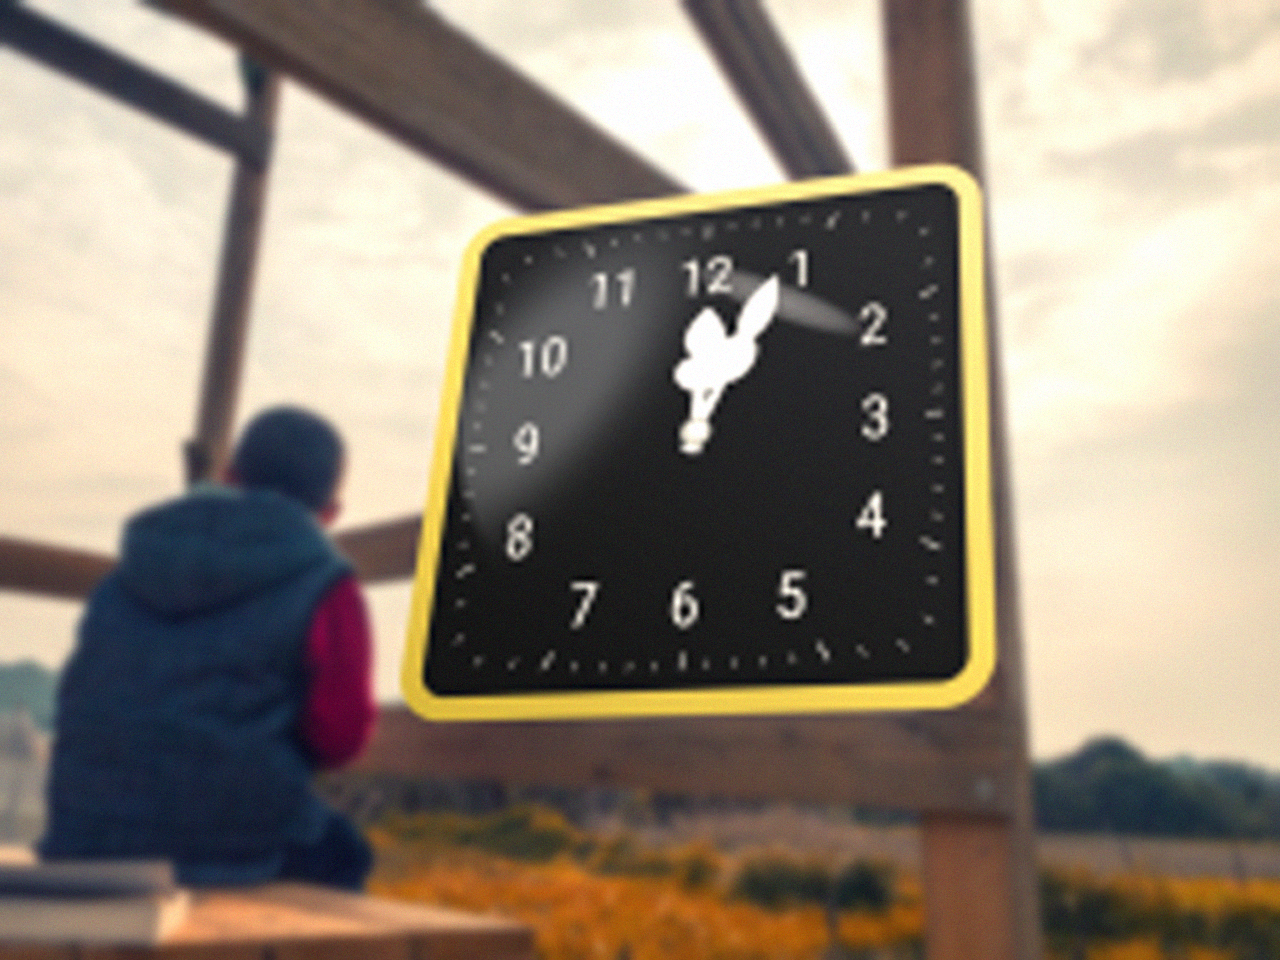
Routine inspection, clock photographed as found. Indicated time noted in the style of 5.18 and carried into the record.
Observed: 12.04
